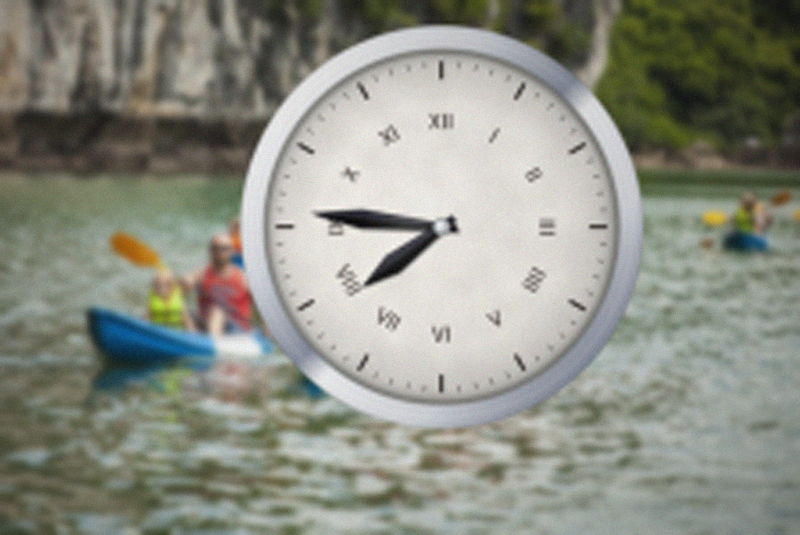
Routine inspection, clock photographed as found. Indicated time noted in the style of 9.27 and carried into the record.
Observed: 7.46
